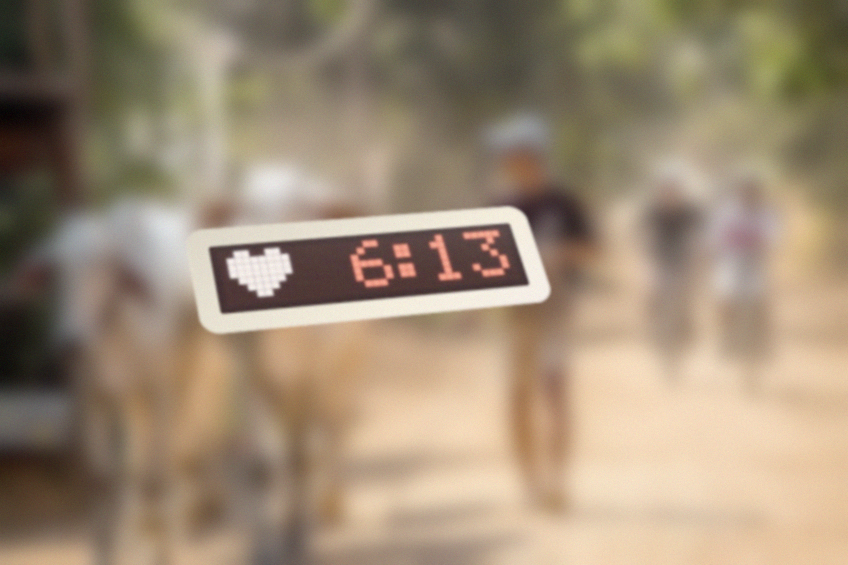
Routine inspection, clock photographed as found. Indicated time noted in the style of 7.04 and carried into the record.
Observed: 6.13
